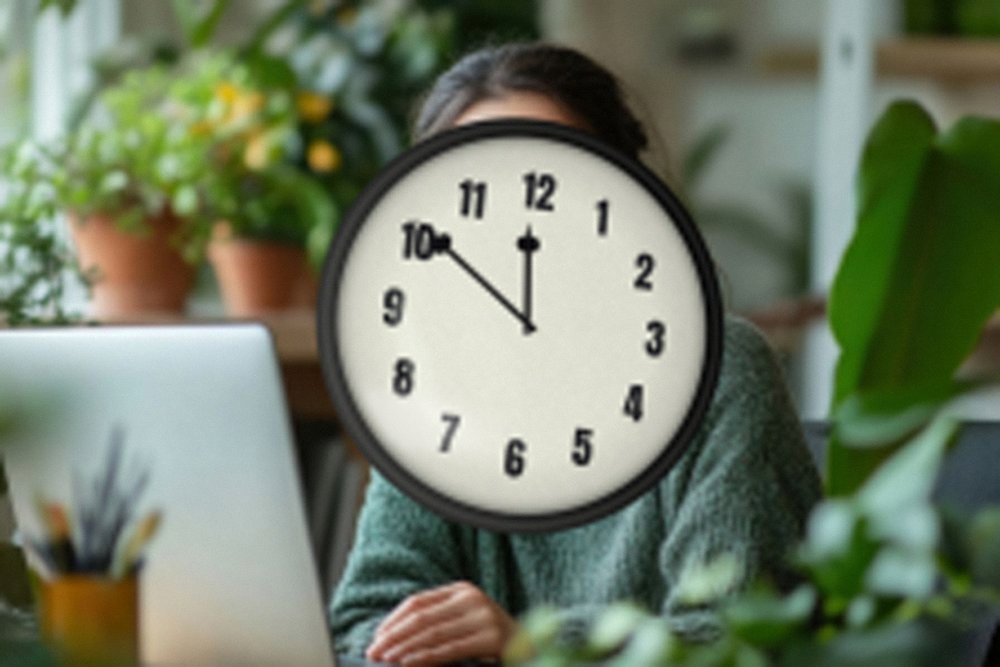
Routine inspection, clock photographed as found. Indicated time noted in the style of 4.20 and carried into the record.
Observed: 11.51
